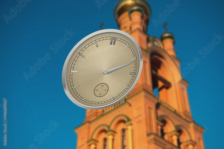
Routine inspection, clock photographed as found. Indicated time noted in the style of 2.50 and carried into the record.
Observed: 2.11
